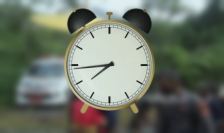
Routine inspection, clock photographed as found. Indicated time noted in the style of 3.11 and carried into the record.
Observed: 7.44
